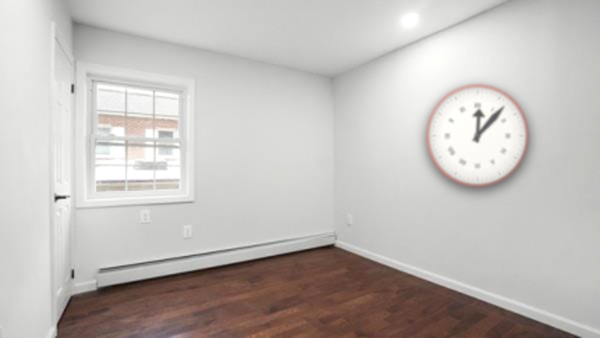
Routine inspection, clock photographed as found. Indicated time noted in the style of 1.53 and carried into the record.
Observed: 12.07
